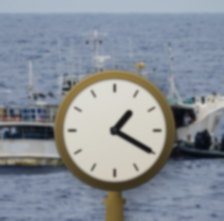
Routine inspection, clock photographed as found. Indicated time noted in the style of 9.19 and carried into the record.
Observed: 1.20
